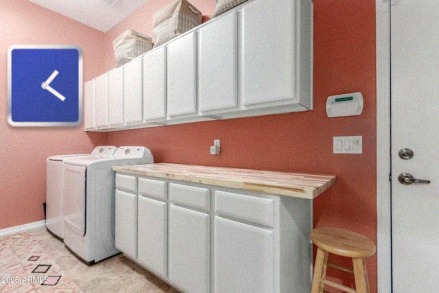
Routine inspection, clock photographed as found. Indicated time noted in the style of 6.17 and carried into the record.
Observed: 1.21
